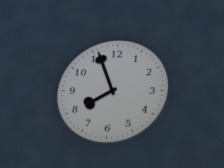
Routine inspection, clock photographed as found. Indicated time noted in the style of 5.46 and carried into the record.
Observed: 7.56
